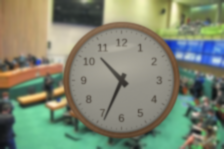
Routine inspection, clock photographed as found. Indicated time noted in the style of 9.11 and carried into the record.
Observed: 10.34
